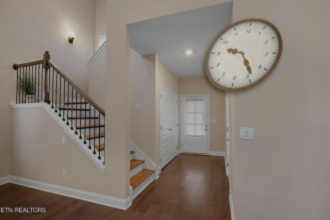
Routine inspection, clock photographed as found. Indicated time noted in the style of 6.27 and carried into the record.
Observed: 9.24
